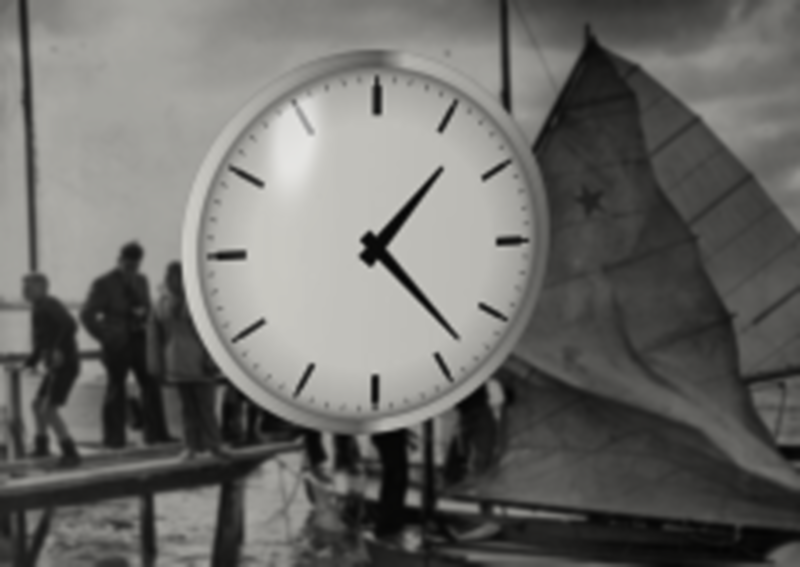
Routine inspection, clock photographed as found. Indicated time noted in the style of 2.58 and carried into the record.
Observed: 1.23
